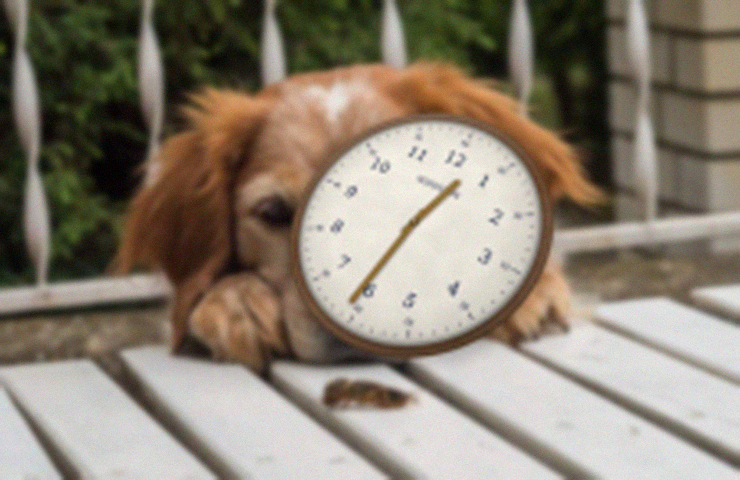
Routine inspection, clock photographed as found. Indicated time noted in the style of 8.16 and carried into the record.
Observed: 12.31
